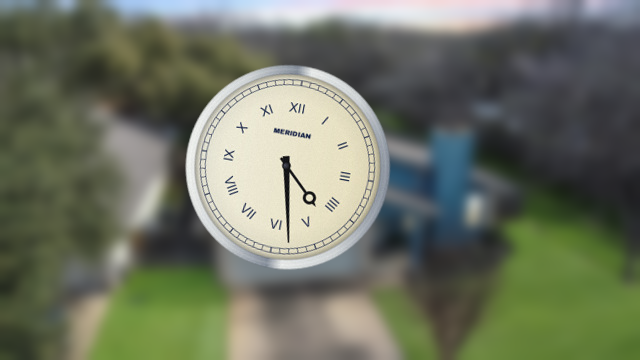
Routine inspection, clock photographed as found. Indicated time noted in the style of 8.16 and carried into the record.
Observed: 4.28
